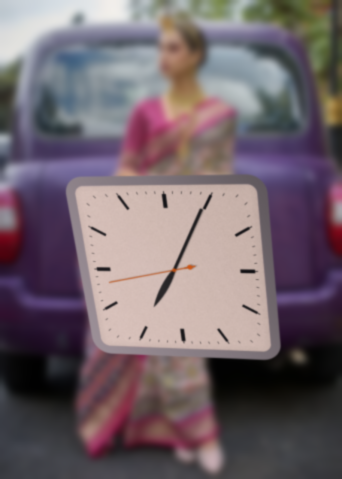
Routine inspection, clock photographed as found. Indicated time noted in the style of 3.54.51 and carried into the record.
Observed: 7.04.43
